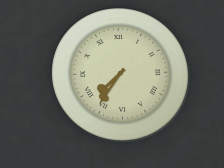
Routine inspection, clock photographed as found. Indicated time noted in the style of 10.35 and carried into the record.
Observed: 7.36
